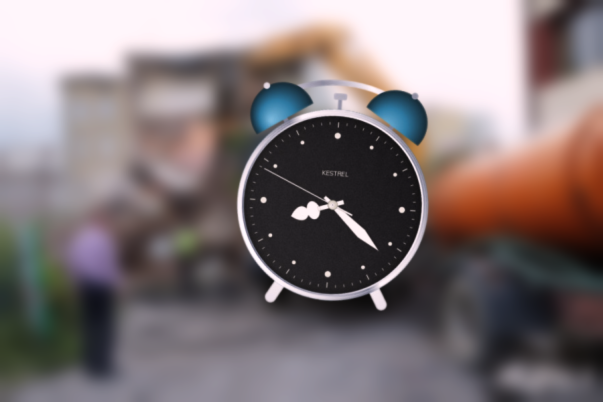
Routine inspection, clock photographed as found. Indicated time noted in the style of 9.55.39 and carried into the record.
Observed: 8.21.49
